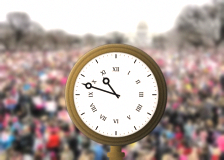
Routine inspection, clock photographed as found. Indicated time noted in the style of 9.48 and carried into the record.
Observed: 10.48
